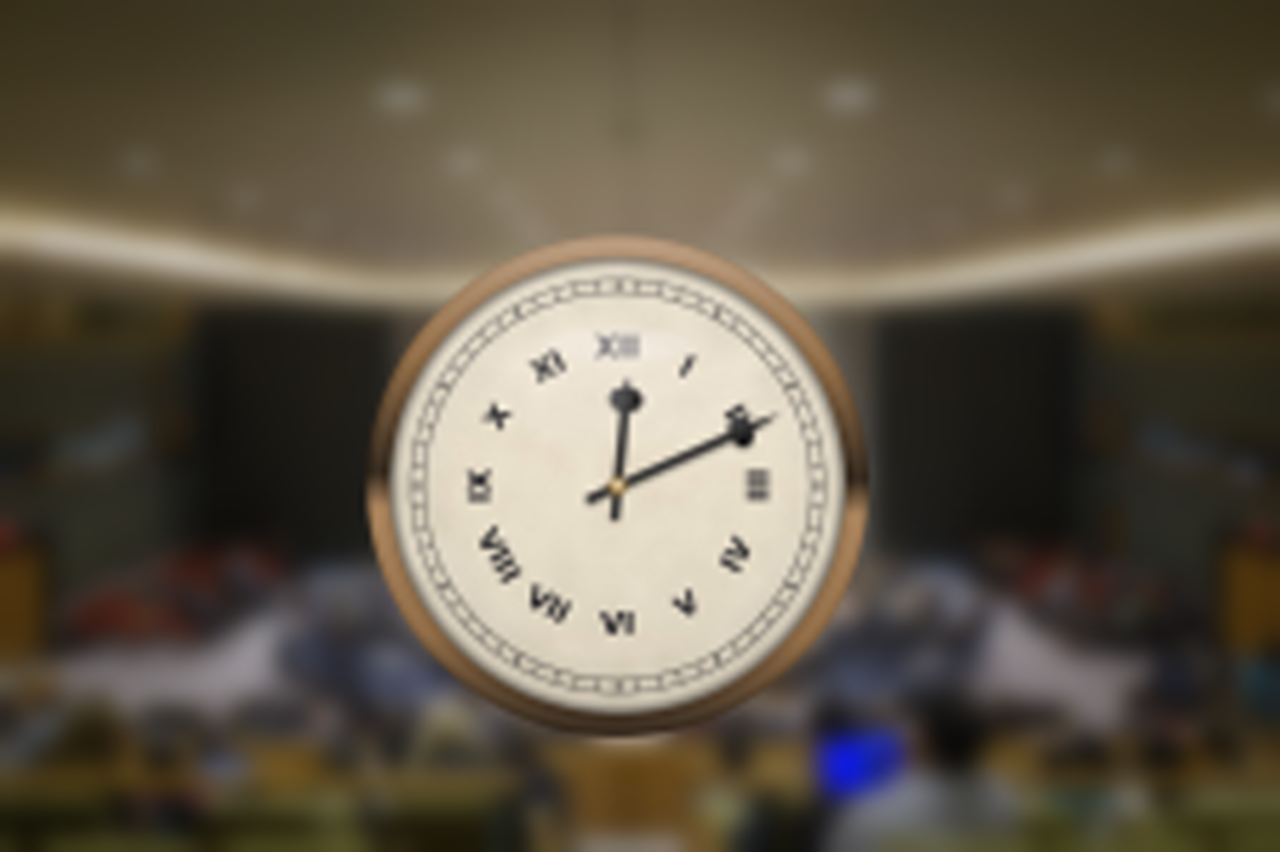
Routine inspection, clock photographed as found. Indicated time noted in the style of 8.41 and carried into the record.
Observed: 12.11
